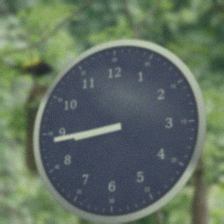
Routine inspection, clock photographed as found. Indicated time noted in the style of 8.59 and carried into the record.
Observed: 8.44
